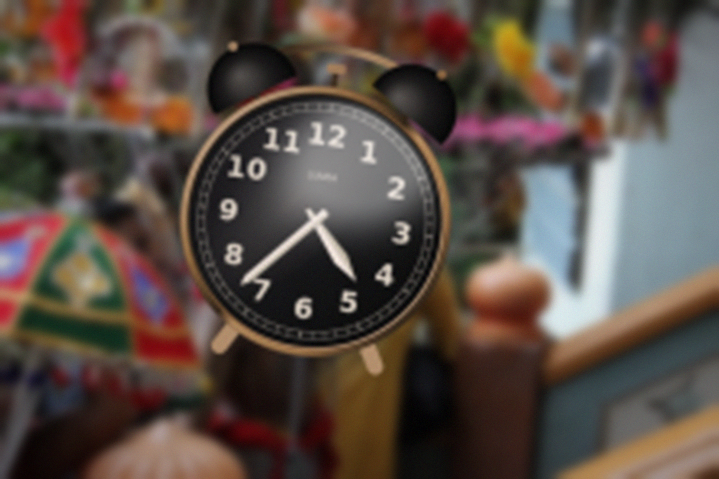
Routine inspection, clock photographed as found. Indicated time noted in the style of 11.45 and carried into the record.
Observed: 4.37
